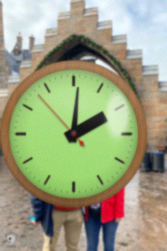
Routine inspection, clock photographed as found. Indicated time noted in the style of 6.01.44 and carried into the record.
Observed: 2.00.53
